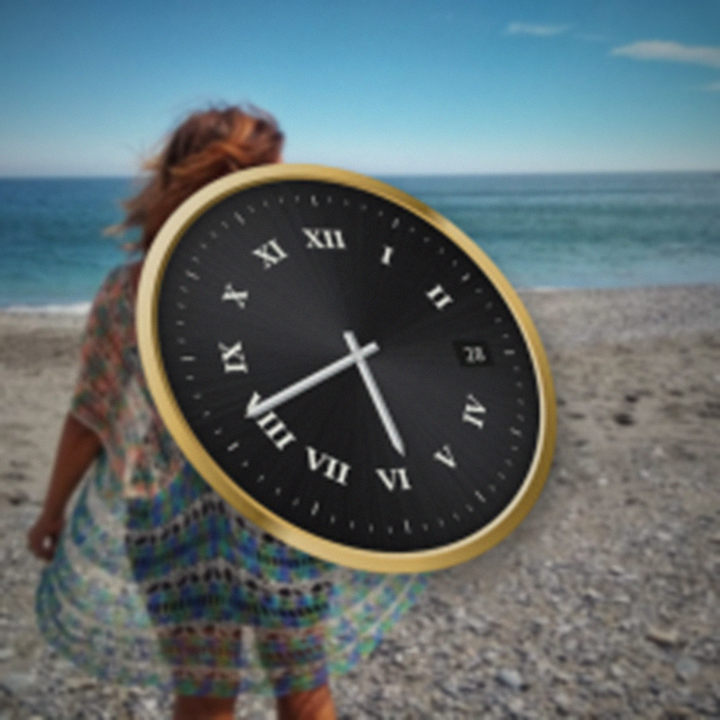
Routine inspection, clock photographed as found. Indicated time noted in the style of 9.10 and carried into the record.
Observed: 5.41
